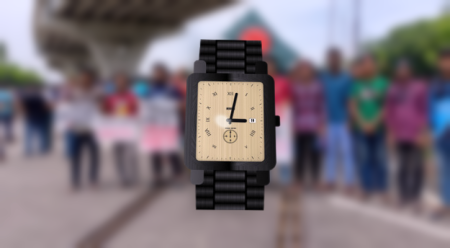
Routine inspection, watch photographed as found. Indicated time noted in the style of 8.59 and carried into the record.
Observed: 3.02
